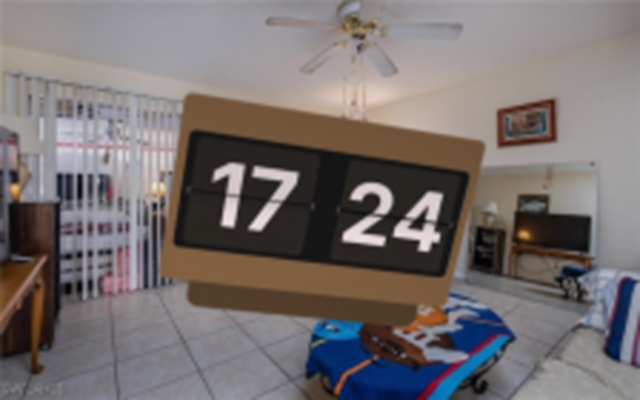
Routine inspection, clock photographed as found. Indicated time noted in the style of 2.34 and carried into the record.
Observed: 17.24
